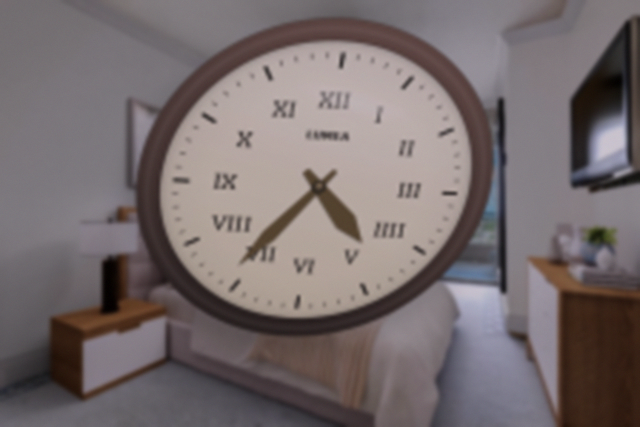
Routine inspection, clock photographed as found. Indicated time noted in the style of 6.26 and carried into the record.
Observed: 4.36
